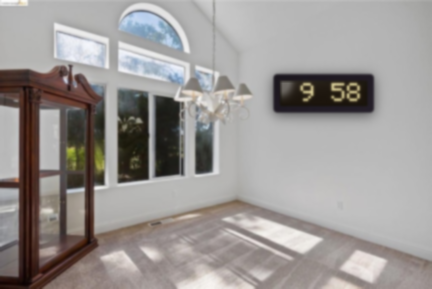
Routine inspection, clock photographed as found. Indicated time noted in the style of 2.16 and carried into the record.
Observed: 9.58
